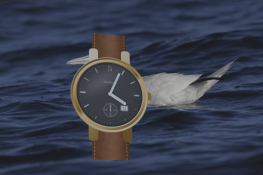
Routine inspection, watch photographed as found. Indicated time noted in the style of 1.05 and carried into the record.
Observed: 4.04
